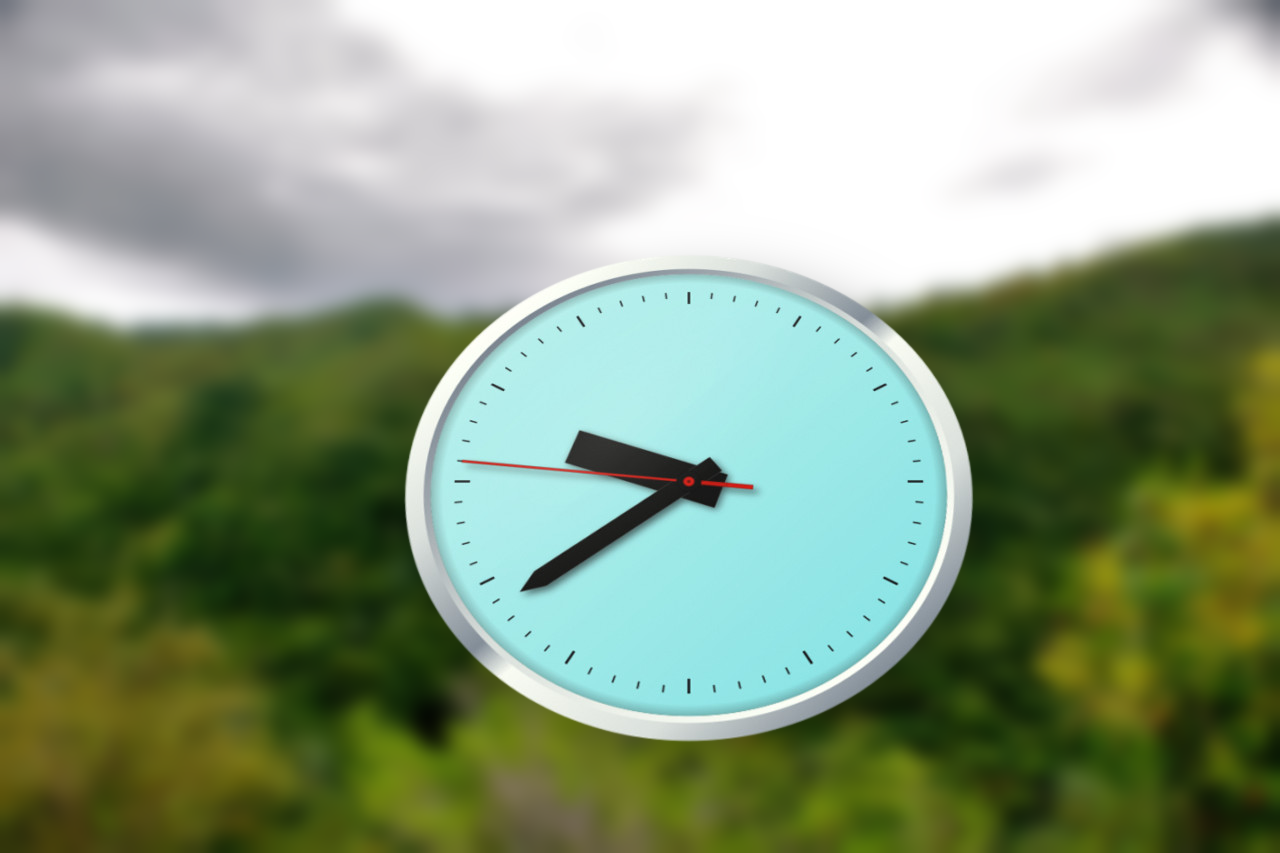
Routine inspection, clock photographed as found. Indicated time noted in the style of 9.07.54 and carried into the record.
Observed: 9.38.46
